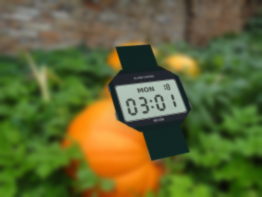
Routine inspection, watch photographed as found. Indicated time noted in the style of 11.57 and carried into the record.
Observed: 3.01
